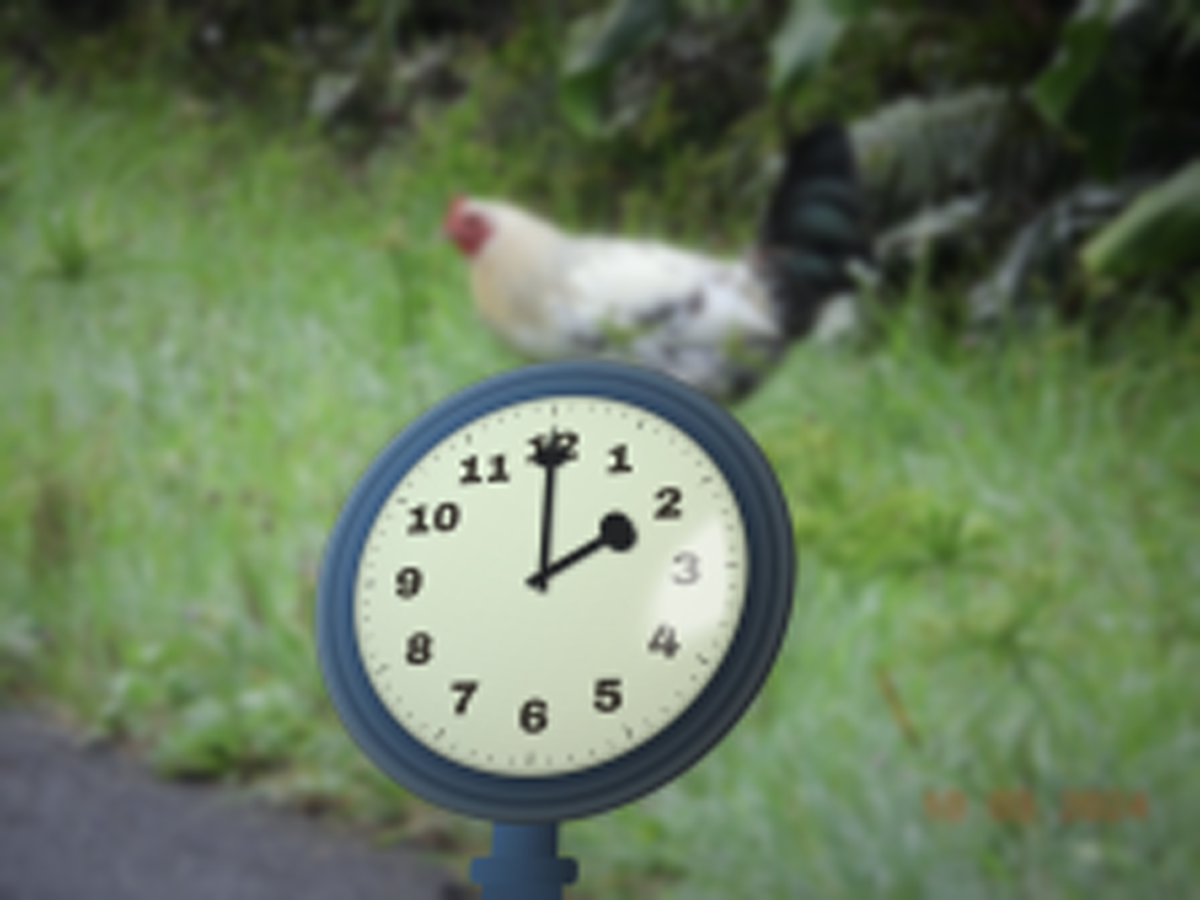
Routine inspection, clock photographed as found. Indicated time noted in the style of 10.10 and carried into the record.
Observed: 2.00
